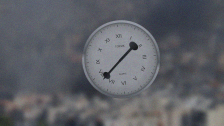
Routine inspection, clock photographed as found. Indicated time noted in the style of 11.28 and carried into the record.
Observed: 1.38
